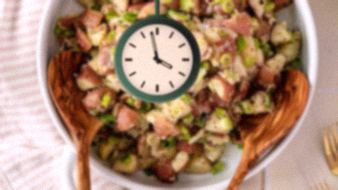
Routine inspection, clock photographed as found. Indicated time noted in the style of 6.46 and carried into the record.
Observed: 3.58
